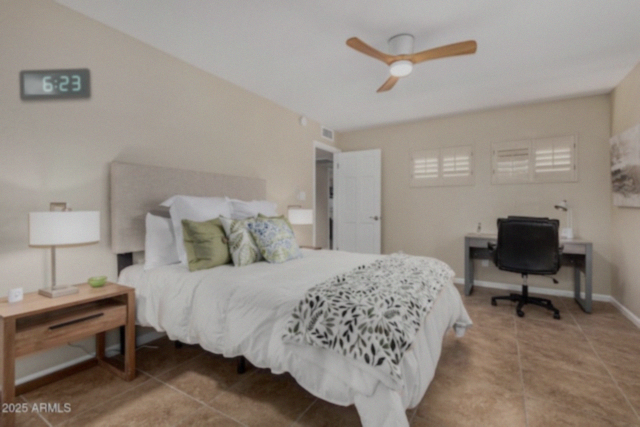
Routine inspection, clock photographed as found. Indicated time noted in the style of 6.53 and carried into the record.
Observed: 6.23
